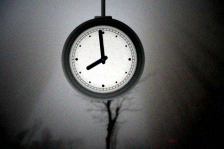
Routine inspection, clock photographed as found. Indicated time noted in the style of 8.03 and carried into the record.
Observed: 7.59
